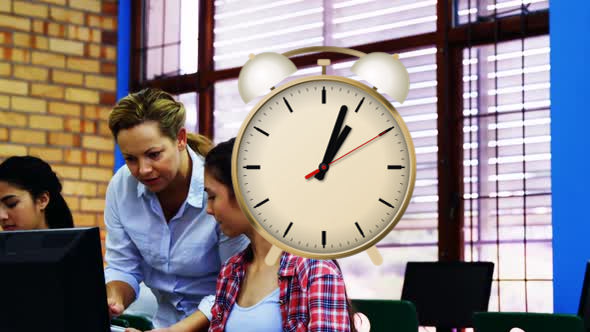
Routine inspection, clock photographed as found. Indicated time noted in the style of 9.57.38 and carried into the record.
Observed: 1.03.10
